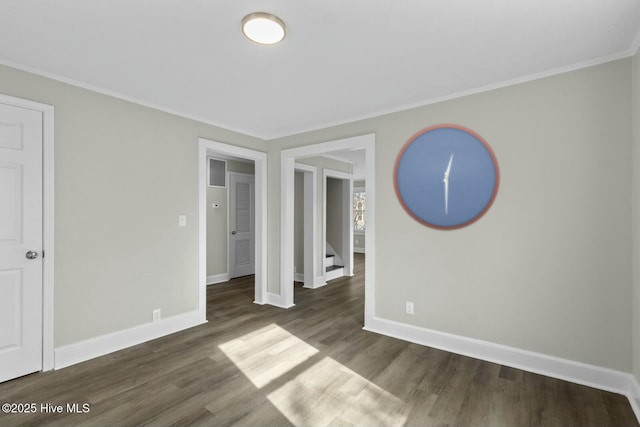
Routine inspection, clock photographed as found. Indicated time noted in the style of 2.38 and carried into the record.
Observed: 12.30
